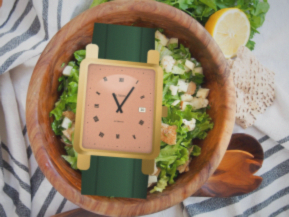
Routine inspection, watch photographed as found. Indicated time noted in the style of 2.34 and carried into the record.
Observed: 11.05
